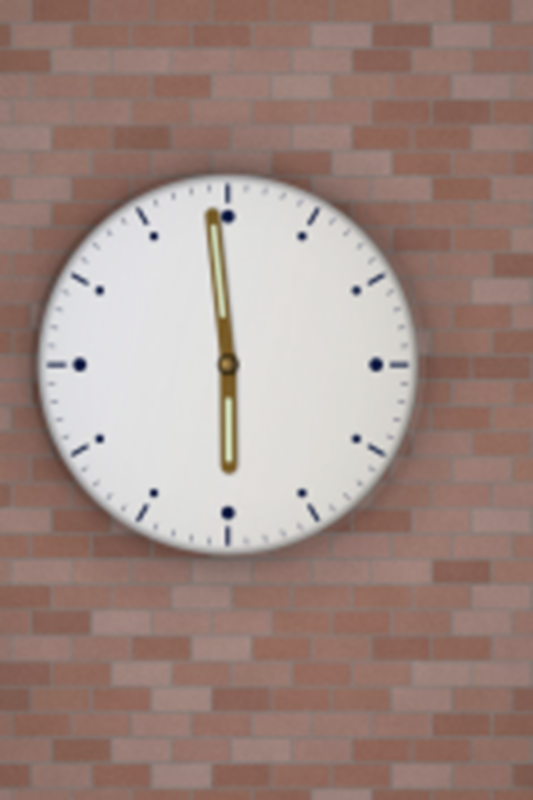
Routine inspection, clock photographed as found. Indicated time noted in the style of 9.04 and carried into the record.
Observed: 5.59
